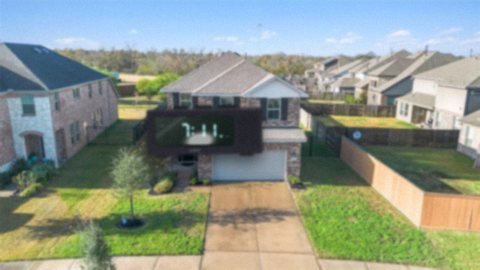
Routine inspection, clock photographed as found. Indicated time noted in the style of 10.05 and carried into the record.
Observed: 7.11
